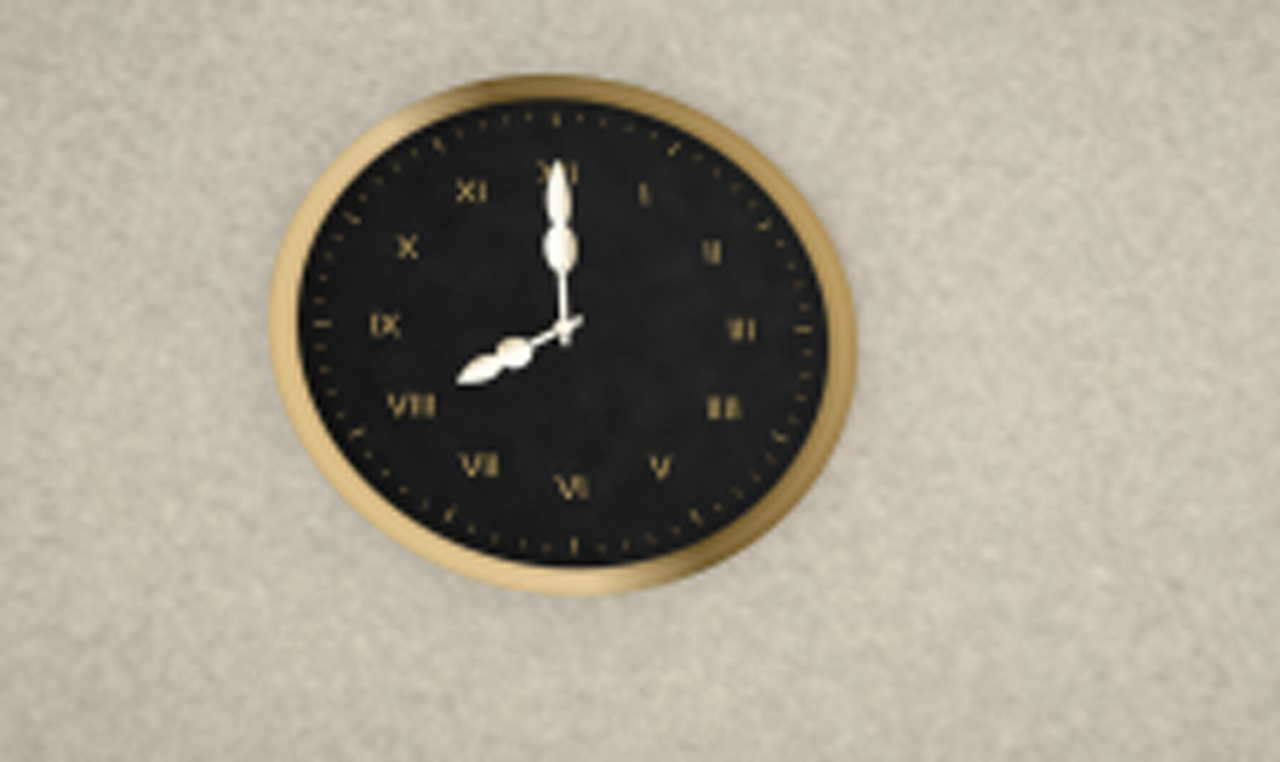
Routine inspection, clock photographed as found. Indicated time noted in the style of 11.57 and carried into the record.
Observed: 8.00
